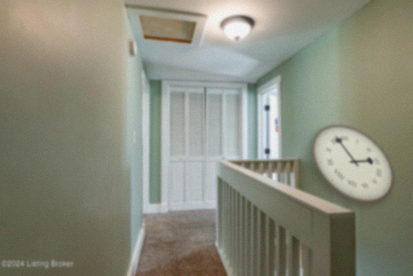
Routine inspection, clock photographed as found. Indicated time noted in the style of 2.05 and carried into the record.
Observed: 2.57
